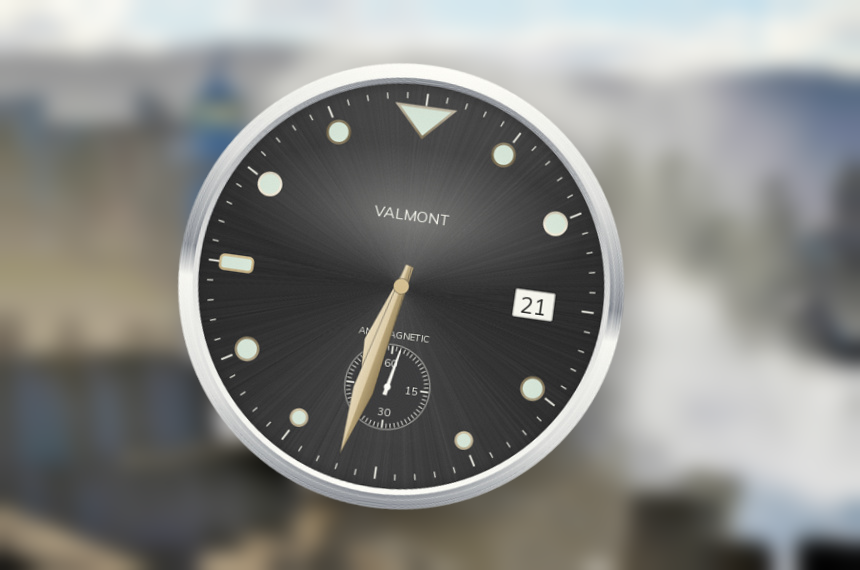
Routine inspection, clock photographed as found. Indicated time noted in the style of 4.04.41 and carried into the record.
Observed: 6.32.02
